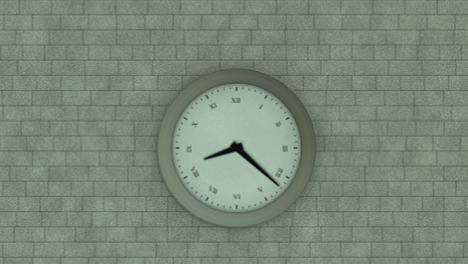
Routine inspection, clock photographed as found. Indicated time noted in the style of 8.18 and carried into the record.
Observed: 8.22
